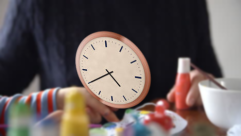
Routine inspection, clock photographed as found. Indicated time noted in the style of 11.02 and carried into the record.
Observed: 4.40
